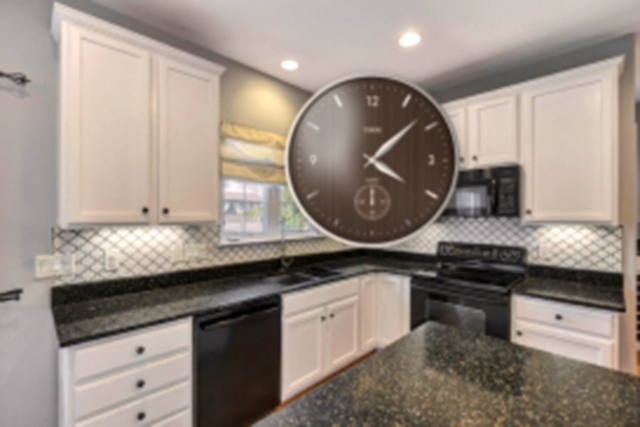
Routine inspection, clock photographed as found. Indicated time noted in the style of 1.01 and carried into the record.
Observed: 4.08
